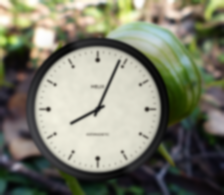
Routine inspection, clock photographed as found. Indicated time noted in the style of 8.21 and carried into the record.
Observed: 8.04
